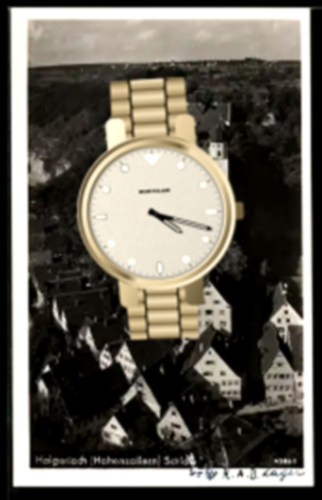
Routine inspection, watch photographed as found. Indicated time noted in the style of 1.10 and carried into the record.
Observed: 4.18
